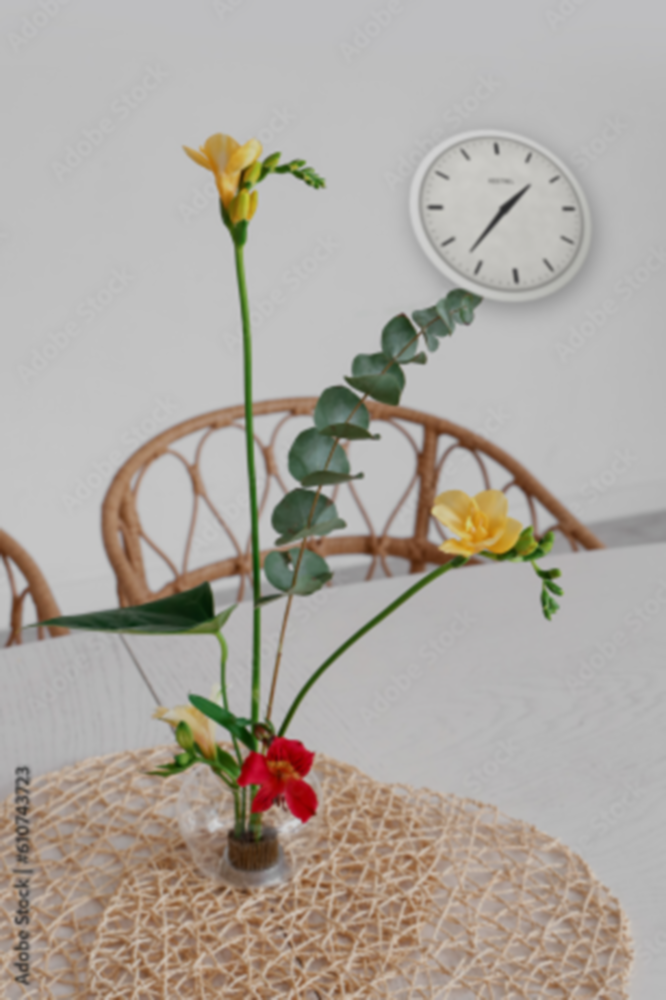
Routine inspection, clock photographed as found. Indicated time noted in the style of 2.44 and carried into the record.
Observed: 1.37
